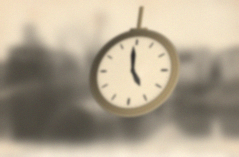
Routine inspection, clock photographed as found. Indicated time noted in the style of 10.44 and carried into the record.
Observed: 4.59
